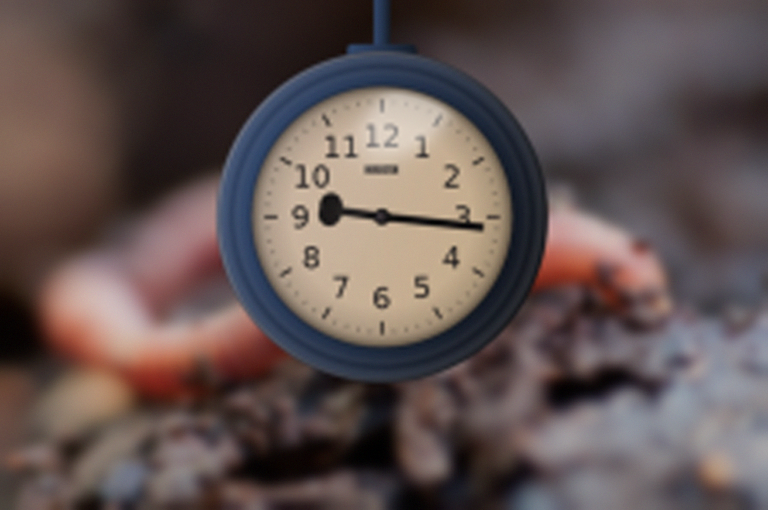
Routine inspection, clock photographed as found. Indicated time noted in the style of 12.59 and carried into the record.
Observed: 9.16
